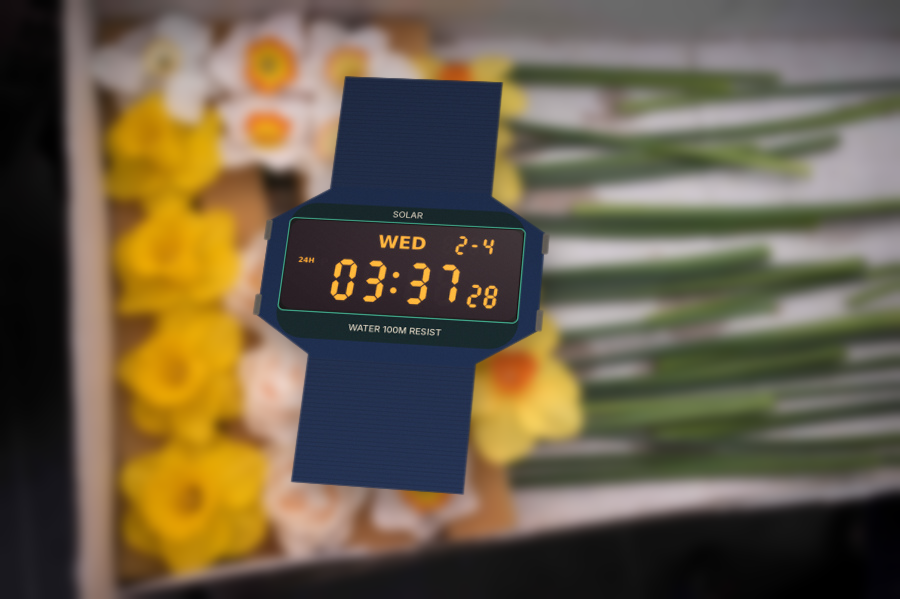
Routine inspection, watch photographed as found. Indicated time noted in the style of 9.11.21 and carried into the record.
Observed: 3.37.28
